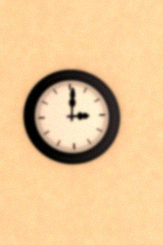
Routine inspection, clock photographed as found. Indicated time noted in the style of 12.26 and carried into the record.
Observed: 3.01
